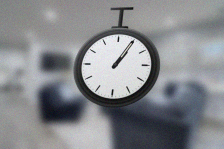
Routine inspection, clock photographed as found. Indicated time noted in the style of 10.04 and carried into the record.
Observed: 1.05
